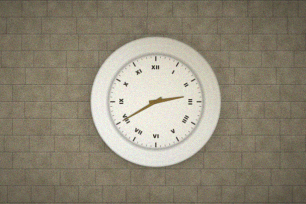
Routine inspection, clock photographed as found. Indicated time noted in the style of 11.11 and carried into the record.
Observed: 2.40
